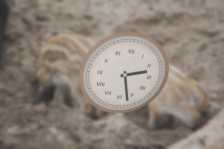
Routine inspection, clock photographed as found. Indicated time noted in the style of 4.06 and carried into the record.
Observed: 2.27
